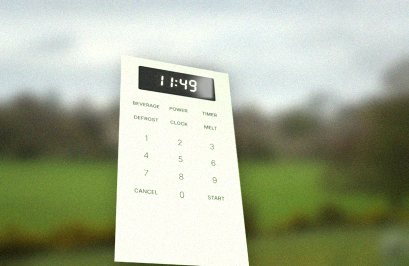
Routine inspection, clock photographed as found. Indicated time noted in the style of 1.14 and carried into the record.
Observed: 11.49
